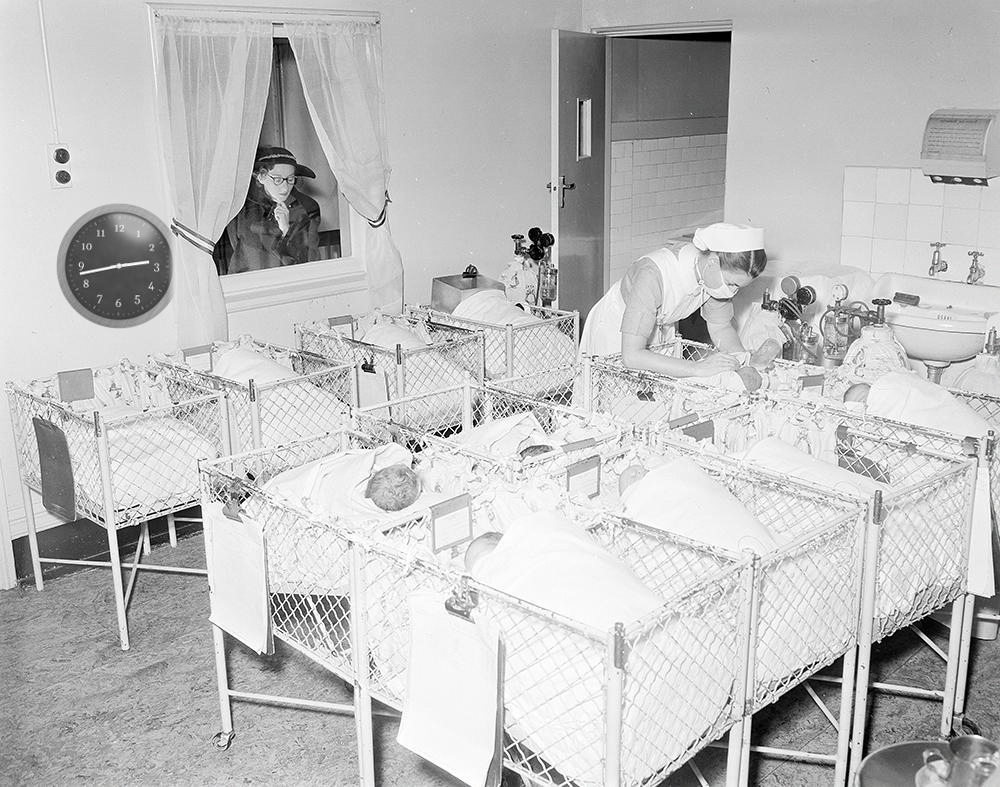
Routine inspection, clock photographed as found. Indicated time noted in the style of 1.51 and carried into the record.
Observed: 2.43
